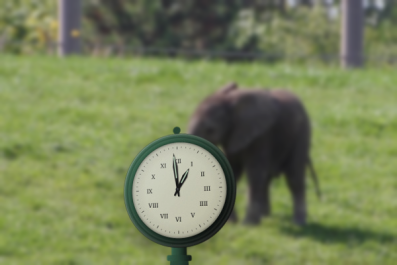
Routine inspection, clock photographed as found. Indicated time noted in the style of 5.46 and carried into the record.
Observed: 12.59
